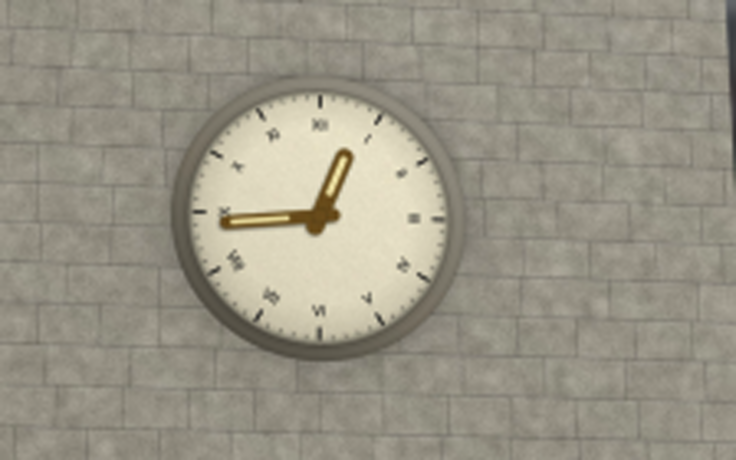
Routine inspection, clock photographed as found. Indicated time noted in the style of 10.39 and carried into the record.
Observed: 12.44
